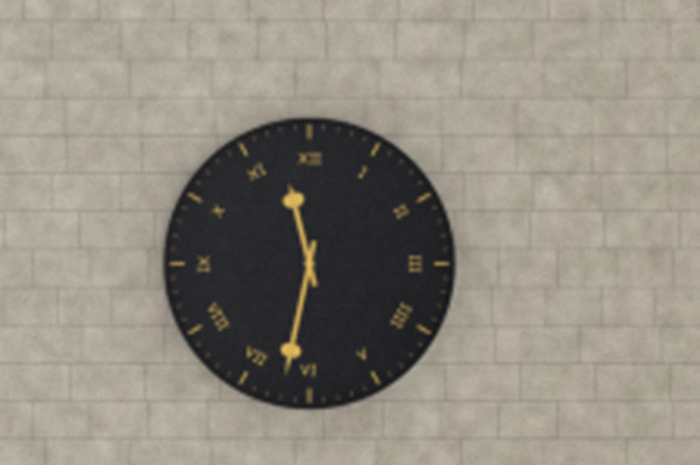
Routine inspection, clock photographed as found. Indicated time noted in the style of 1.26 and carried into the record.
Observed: 11.32
